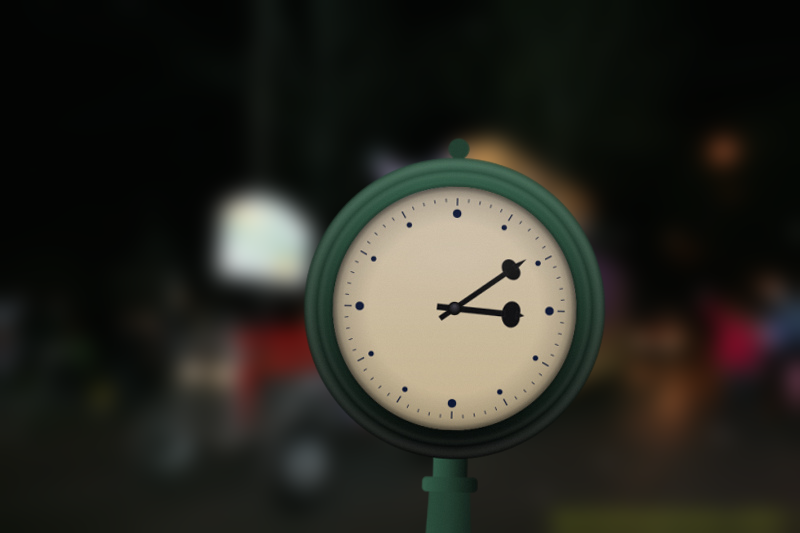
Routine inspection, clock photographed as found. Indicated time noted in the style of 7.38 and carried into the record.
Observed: 3.09
